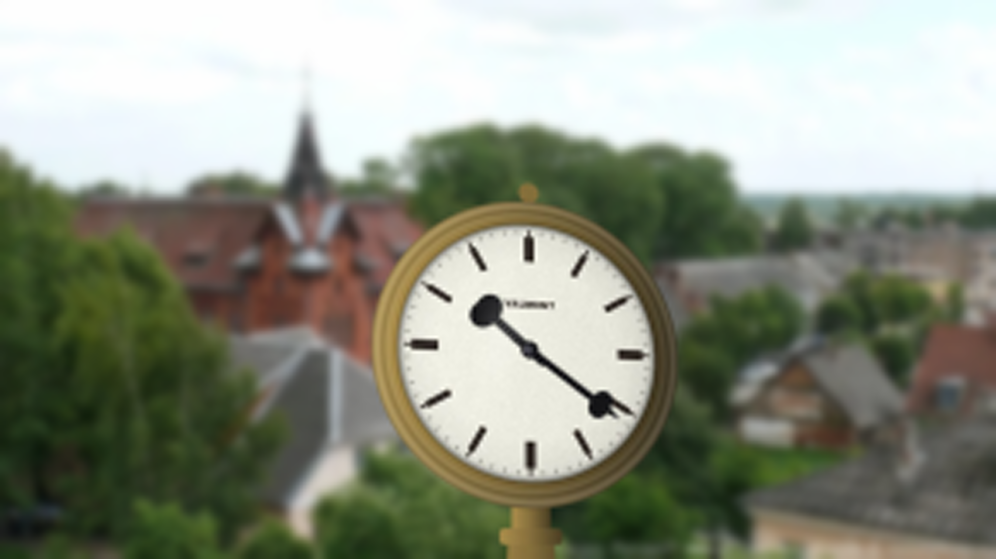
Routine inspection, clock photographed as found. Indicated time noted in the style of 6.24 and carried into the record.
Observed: 10.21
